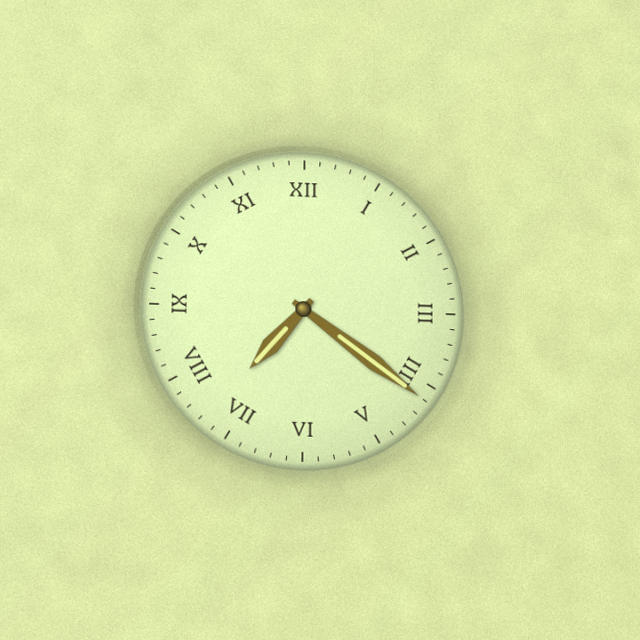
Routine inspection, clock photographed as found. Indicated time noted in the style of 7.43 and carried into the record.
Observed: 7.21
